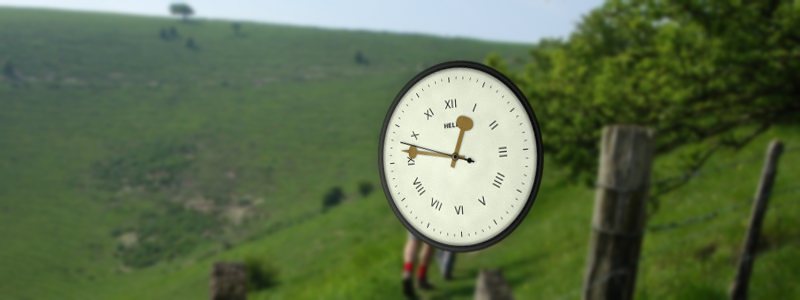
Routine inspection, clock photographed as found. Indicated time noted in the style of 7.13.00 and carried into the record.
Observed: 12.46.48
